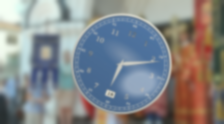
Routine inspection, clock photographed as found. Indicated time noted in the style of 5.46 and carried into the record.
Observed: 6.11
